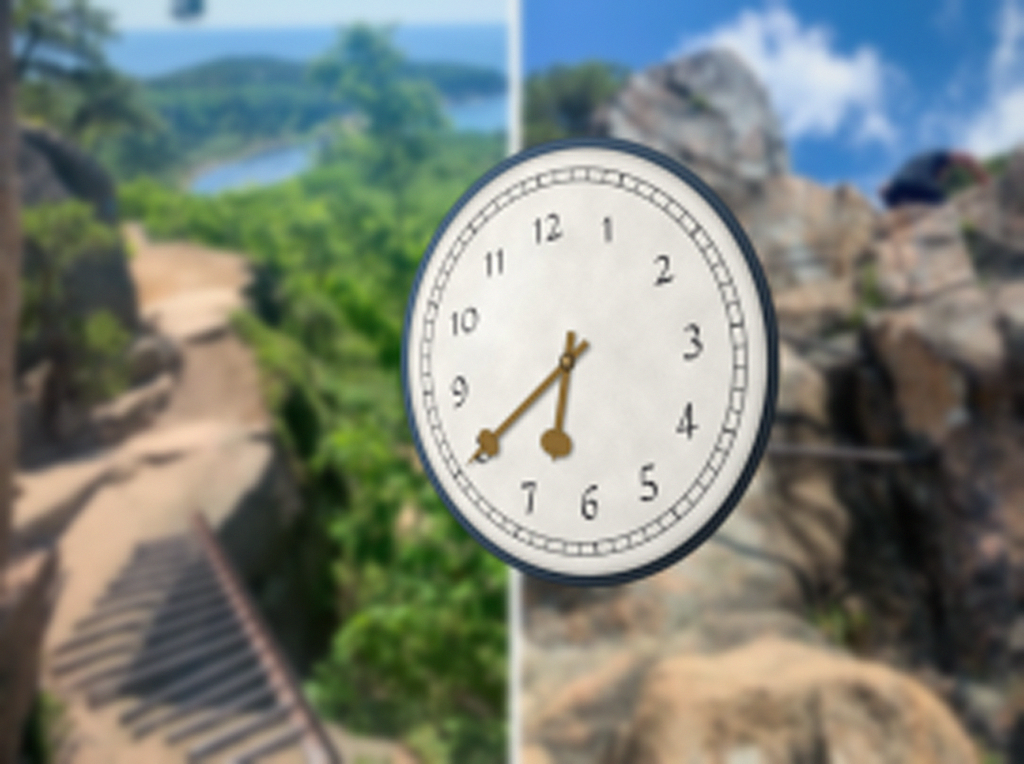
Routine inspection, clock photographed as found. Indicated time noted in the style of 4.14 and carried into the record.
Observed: 6.40
